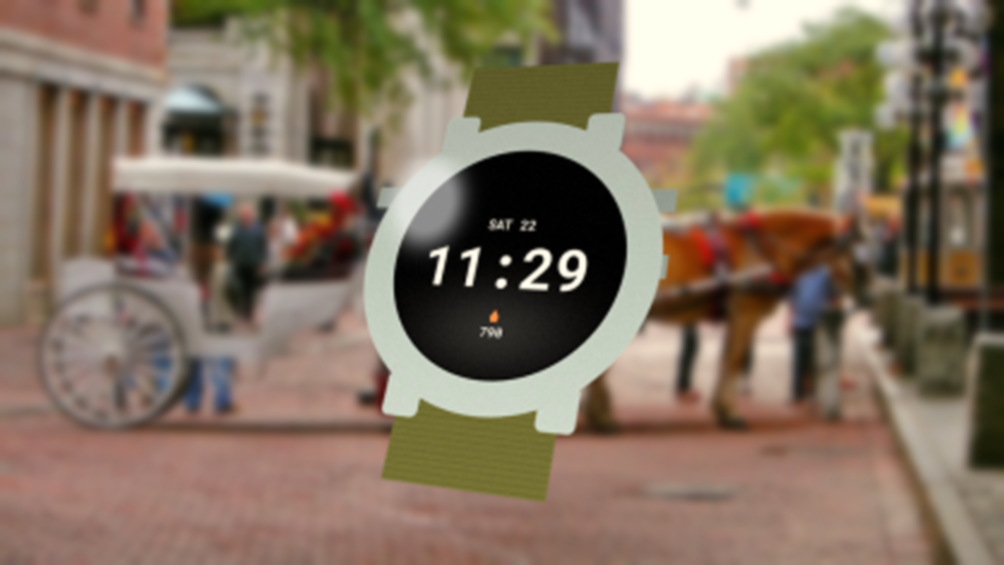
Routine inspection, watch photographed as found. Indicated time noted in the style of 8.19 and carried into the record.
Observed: 11.29
